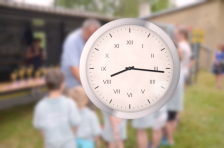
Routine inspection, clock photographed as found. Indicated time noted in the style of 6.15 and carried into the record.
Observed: 8.16
